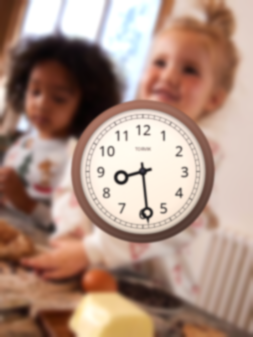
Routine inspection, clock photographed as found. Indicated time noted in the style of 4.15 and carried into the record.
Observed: 8.29
